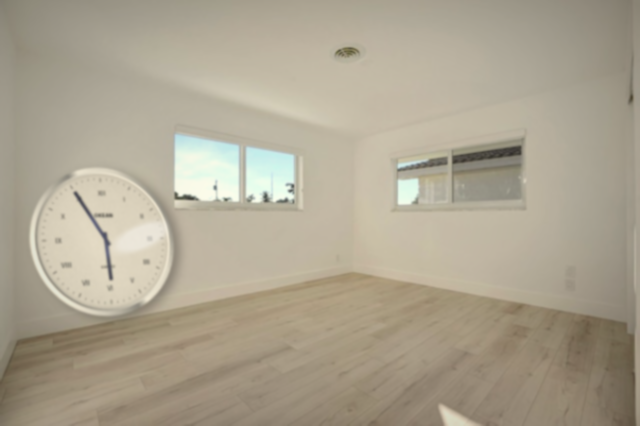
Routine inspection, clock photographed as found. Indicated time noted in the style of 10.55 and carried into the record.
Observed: 5.55
